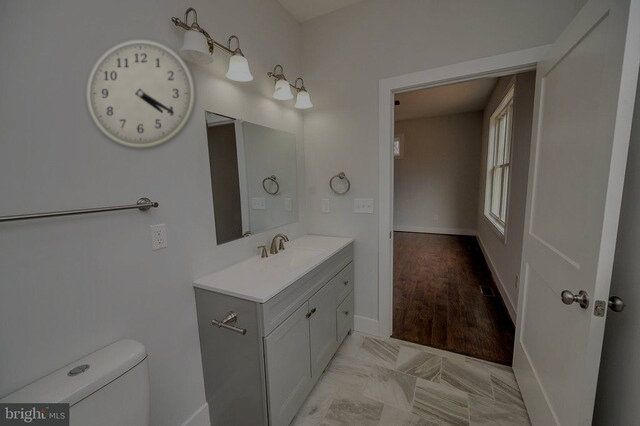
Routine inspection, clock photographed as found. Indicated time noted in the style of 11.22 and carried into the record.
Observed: 4.20
